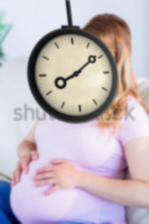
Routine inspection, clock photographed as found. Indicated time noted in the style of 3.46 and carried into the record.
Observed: 8.09
